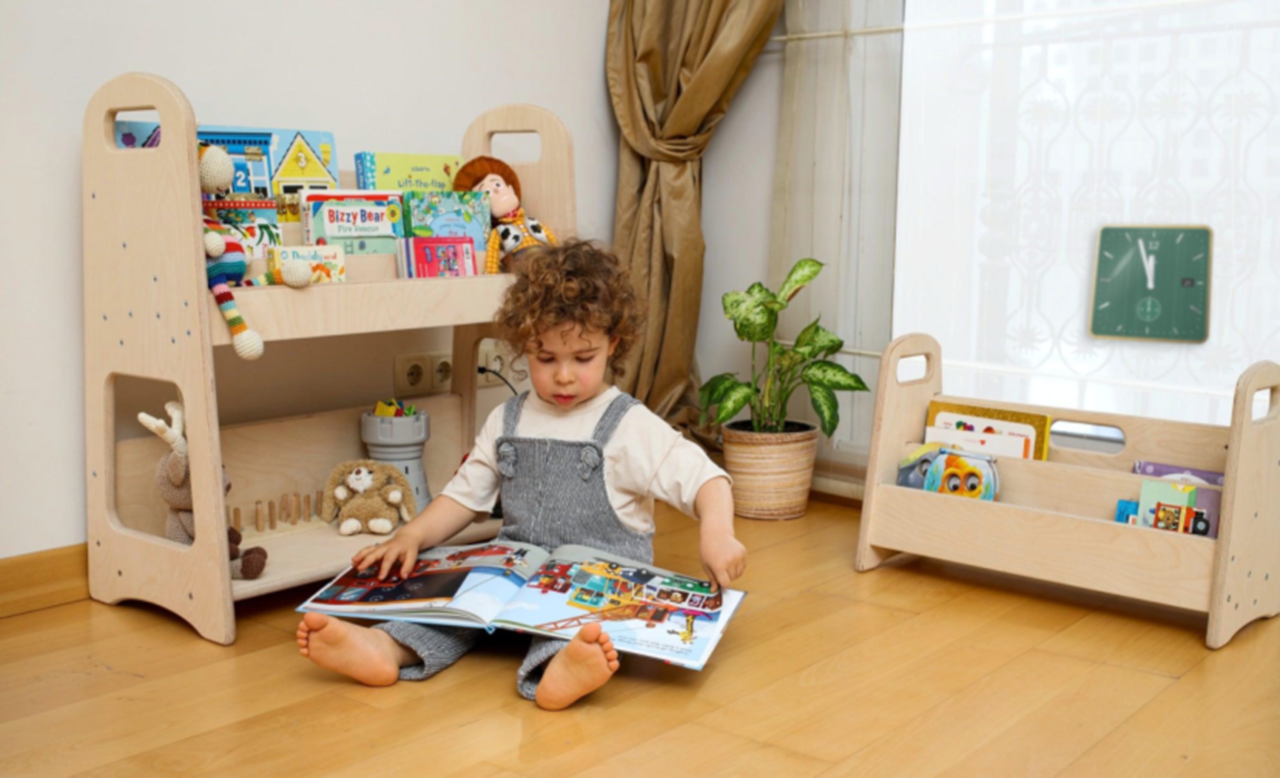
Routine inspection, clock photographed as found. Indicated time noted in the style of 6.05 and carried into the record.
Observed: 11.57
